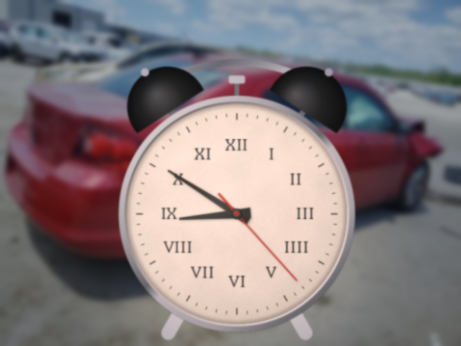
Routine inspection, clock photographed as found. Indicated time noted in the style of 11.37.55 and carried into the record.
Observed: 8.50.23
